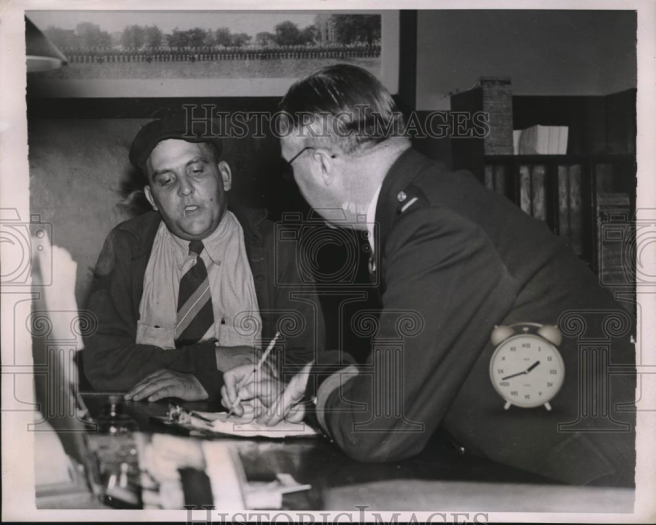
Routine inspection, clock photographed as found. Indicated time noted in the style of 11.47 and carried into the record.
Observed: 1.42
